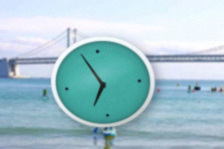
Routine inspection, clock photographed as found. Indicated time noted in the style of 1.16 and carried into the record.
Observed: 6.56
